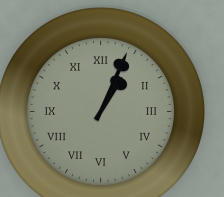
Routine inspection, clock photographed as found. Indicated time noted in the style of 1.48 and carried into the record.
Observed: 1.04
